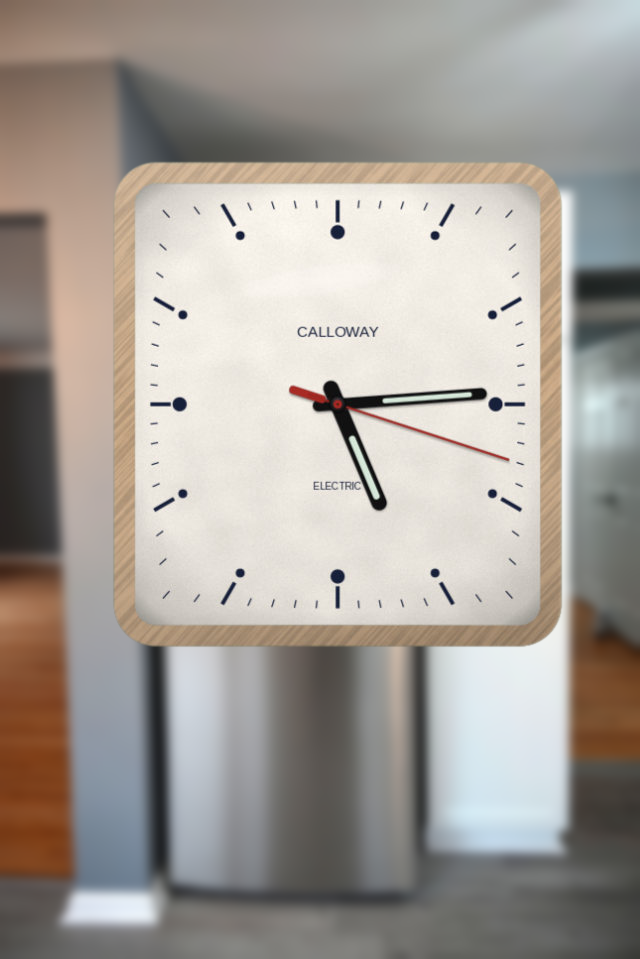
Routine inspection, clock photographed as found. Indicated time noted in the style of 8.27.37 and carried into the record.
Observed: 5.14.18
